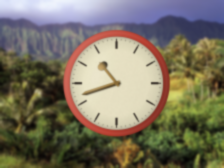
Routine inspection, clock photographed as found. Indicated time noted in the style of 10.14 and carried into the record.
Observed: 10.42
